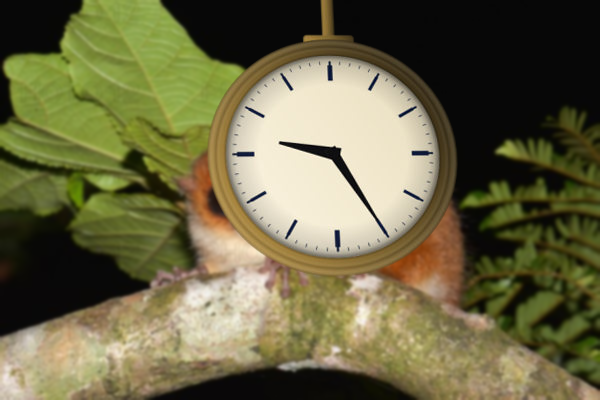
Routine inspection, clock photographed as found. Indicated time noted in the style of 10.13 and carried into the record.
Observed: 9.25
